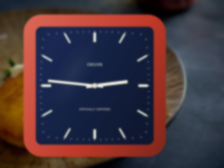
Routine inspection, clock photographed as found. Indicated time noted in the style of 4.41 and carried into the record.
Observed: 2.46
